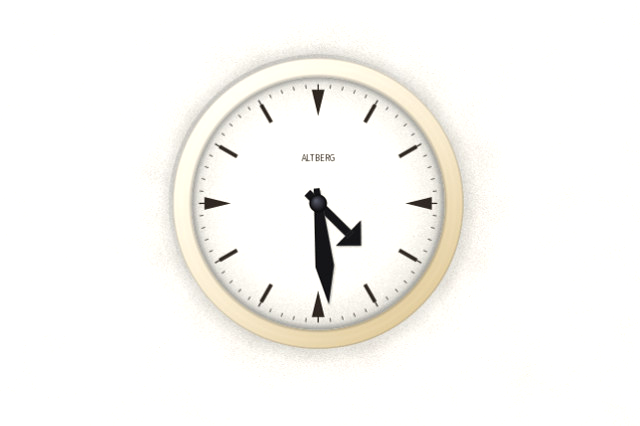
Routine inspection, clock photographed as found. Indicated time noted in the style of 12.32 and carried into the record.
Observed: 4.29
